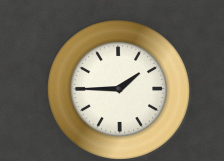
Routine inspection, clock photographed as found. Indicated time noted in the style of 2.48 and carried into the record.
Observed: 1.45
